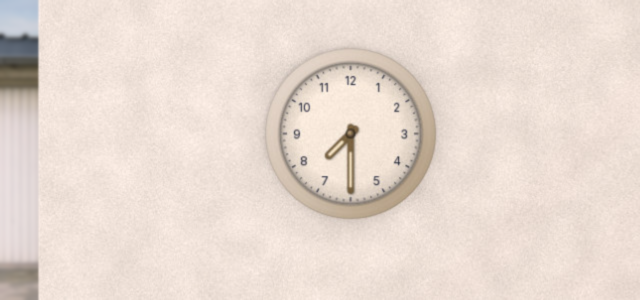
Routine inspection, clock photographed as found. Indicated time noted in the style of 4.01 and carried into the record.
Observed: 7.30
